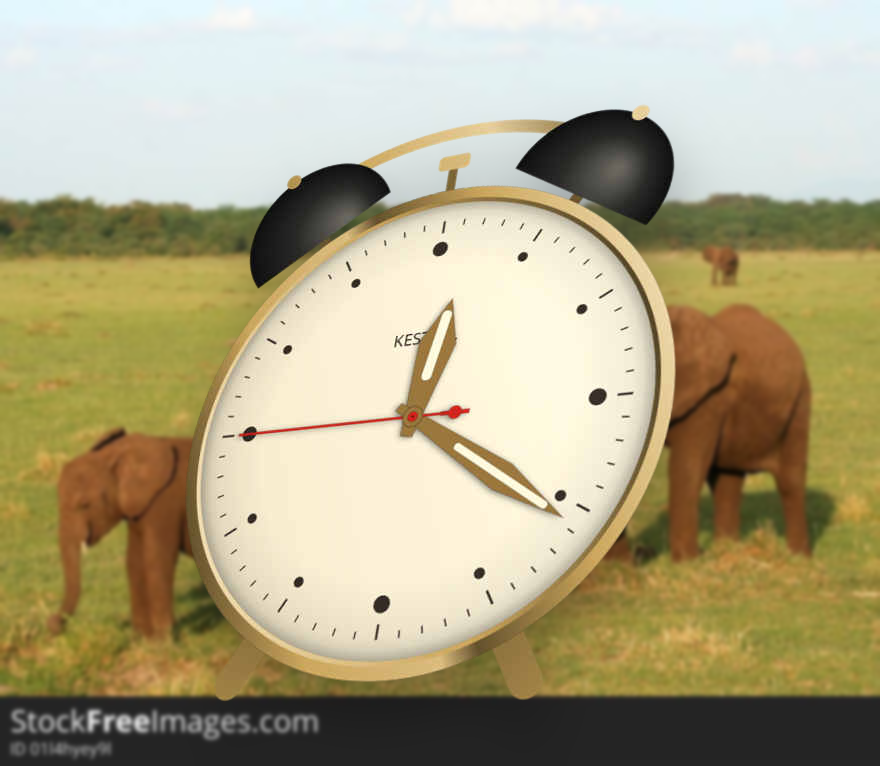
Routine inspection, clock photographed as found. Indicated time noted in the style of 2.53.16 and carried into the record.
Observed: 12.20.45
